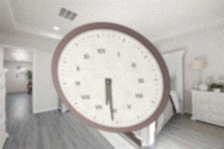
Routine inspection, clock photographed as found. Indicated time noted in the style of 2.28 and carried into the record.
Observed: 6.31
